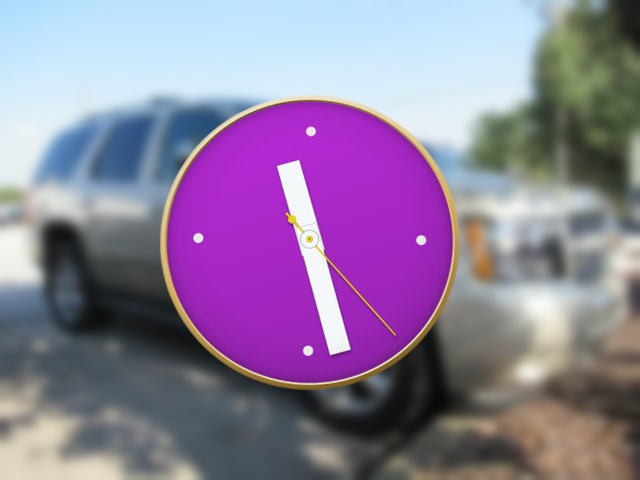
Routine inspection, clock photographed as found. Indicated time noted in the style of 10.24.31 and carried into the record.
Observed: 11.27.23
